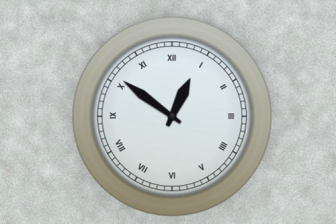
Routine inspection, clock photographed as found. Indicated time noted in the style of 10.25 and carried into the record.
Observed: 12.51
